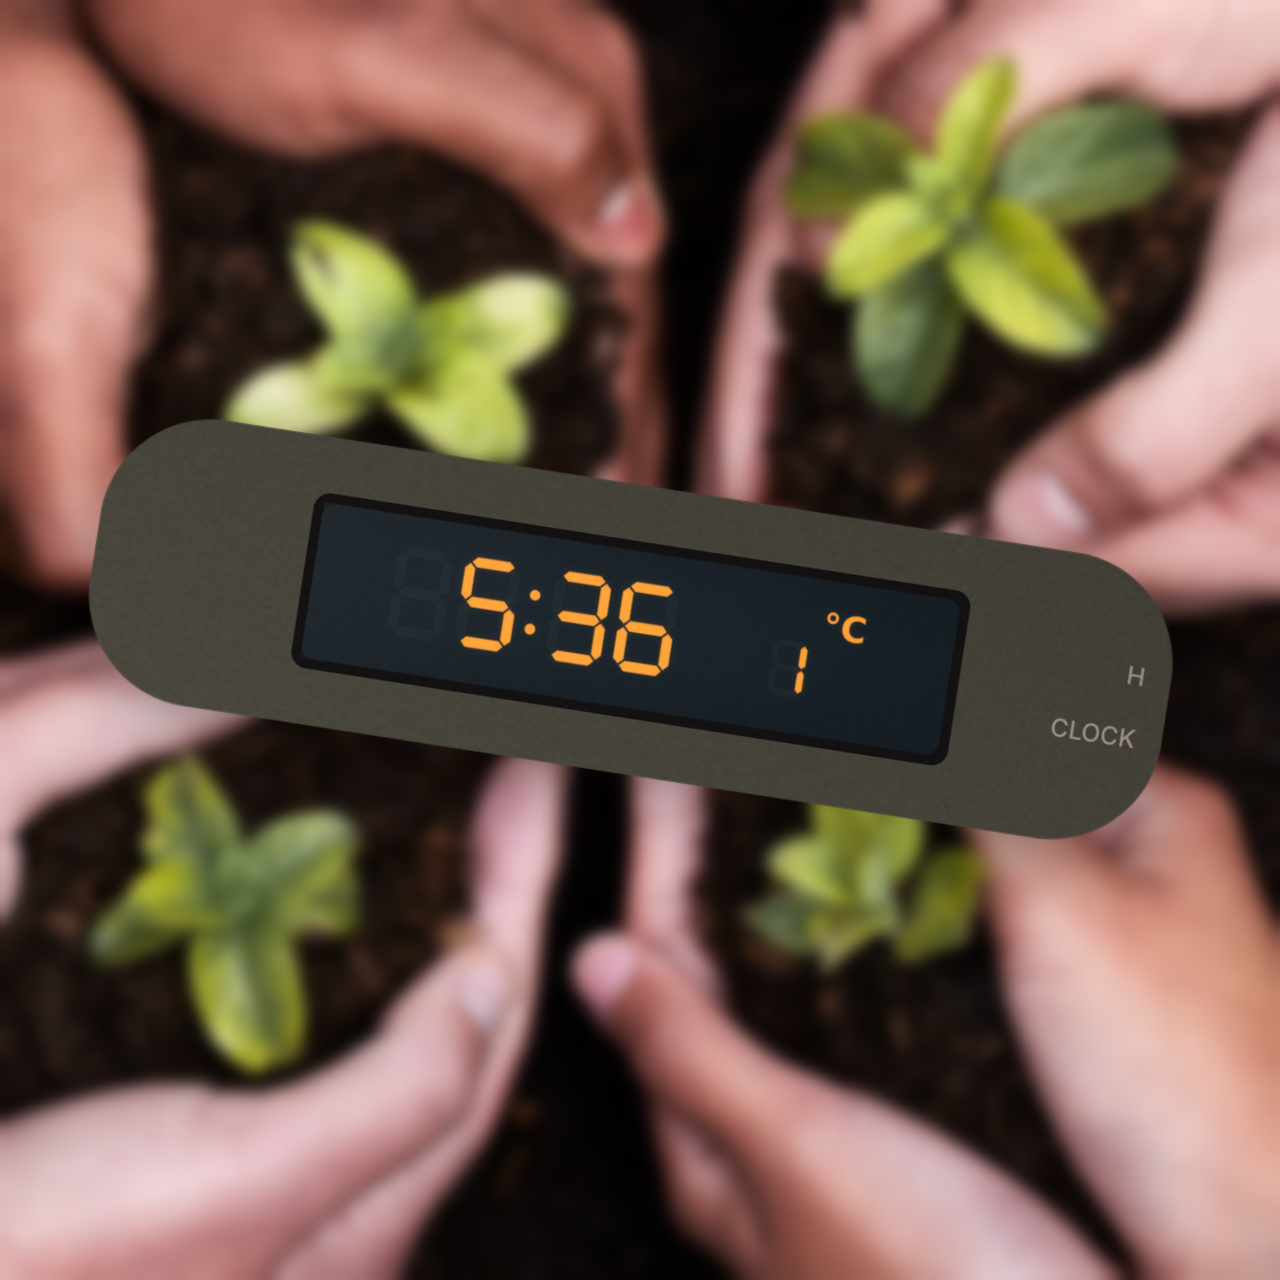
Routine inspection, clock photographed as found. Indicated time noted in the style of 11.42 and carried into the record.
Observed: 5.36
